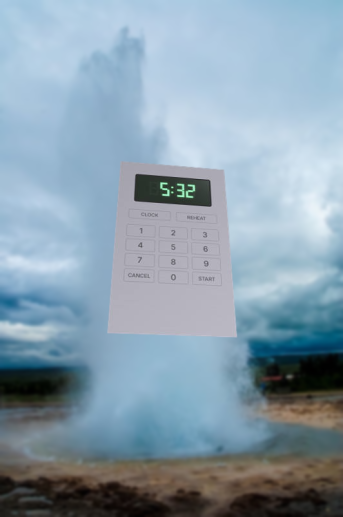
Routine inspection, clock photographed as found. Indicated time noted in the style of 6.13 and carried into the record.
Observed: 5.32
